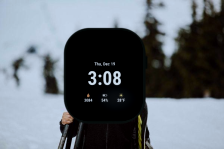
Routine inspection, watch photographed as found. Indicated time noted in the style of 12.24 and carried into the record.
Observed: 3.08
